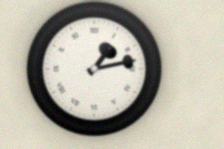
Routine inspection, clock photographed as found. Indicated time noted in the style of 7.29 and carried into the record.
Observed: 1.13
